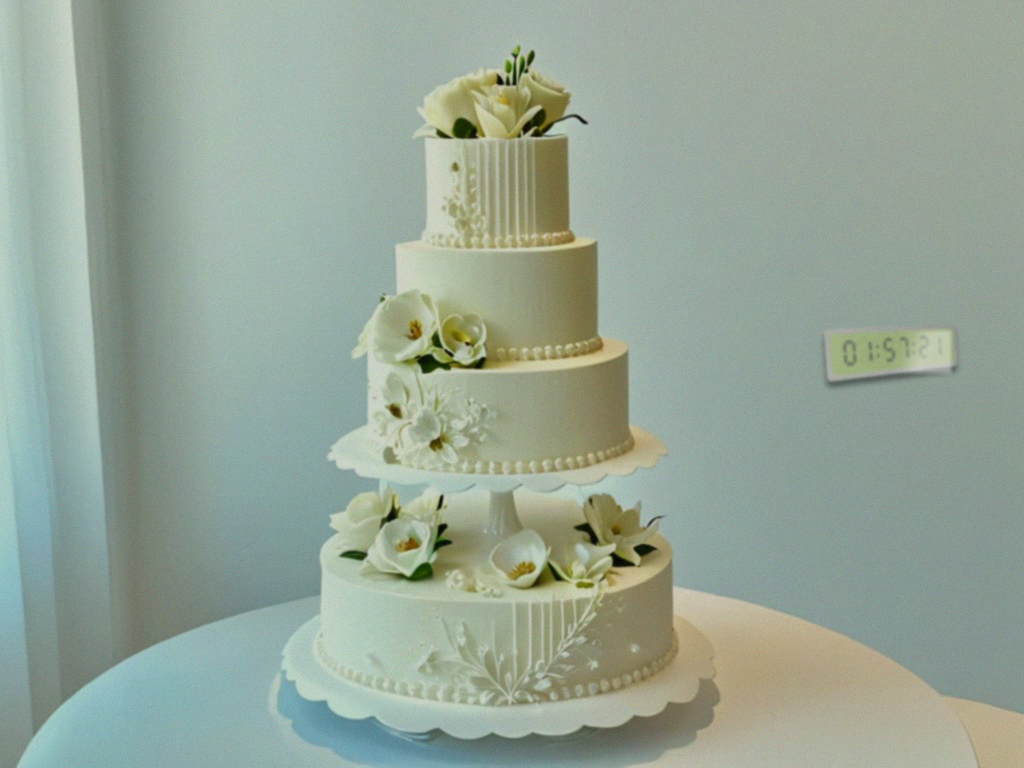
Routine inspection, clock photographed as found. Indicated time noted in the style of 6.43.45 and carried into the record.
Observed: 1.57.21
